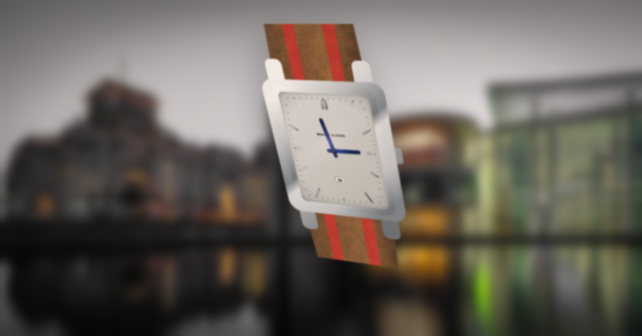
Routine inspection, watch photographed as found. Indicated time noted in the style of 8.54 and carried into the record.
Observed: 2.58
